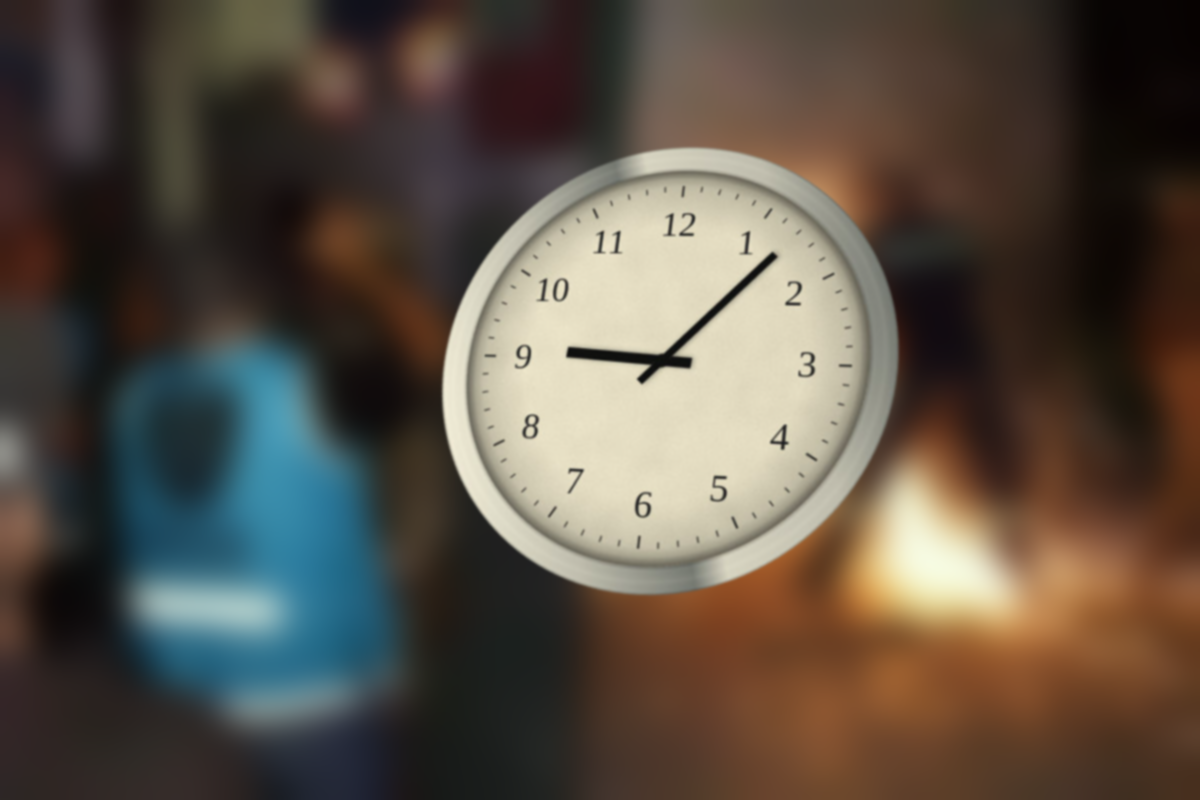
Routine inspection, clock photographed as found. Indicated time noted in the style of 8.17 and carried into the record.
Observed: 9.07
